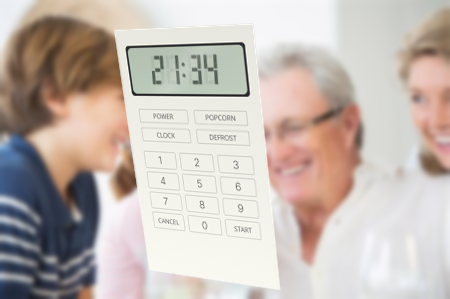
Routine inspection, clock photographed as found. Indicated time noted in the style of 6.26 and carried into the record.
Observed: 21.34
